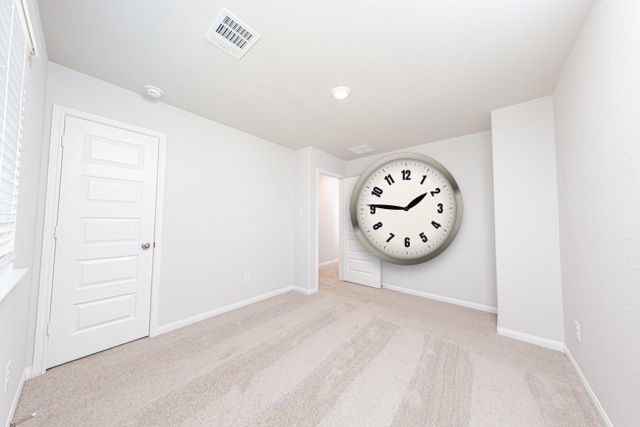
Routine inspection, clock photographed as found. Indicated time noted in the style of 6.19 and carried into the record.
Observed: 1.46
